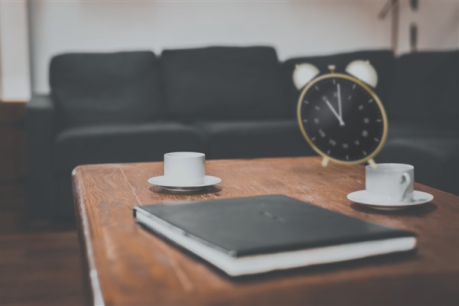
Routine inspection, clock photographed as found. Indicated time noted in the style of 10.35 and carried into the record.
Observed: 11.01
